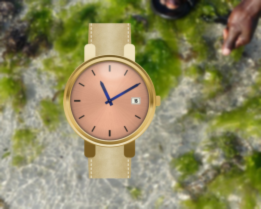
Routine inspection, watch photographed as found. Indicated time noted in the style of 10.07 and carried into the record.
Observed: 11.10
